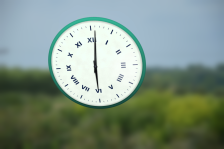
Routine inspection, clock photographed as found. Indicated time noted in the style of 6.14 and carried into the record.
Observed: 6.01
